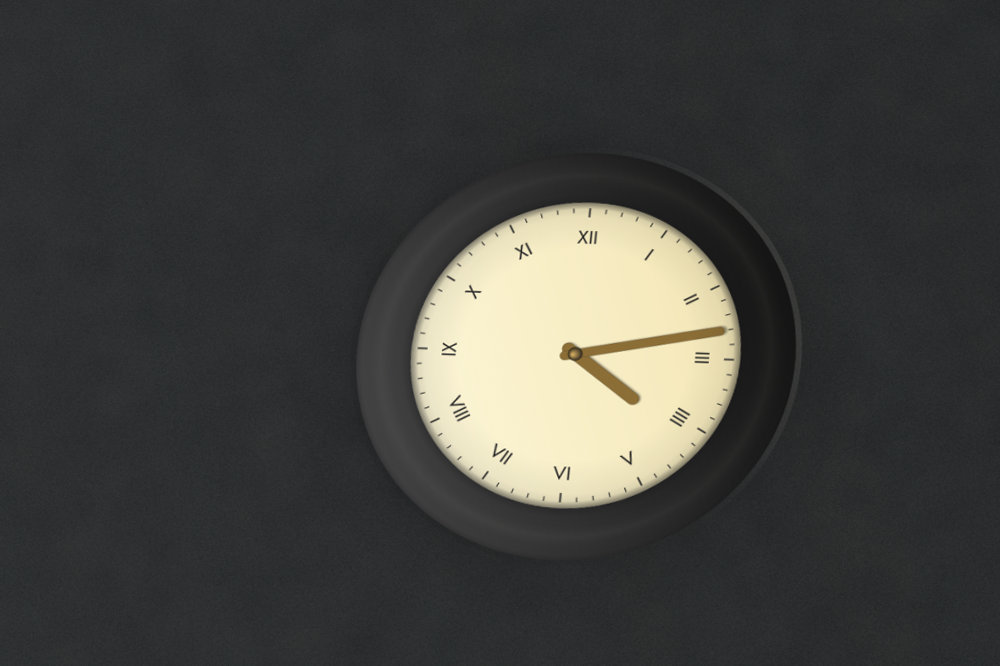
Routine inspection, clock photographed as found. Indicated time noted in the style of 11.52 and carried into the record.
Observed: 4.13
